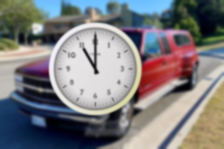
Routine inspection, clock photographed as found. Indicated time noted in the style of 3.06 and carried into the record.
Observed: 11.00
